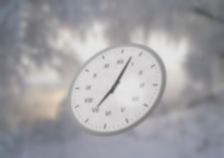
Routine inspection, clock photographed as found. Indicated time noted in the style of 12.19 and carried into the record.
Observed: 7.03
